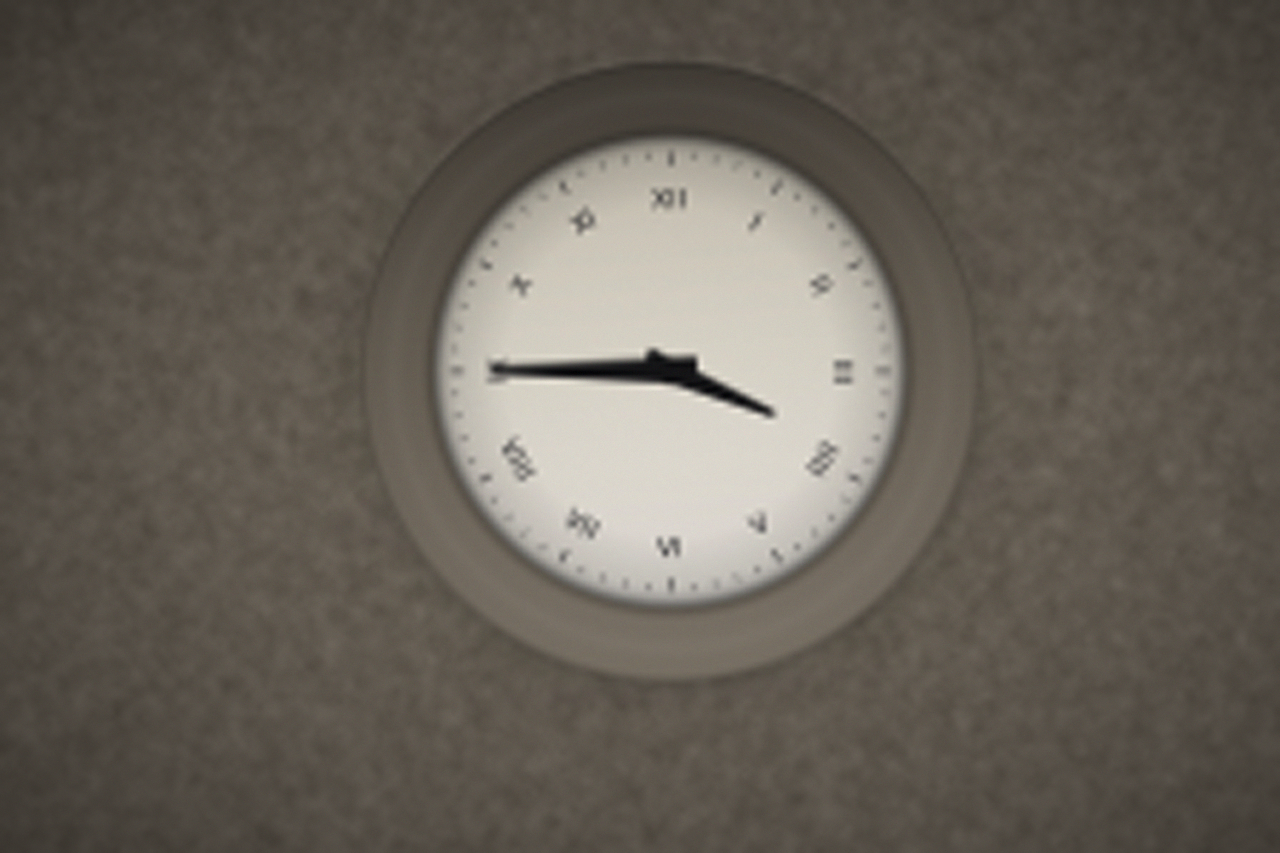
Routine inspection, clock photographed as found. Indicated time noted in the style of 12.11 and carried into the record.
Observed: 3.45
